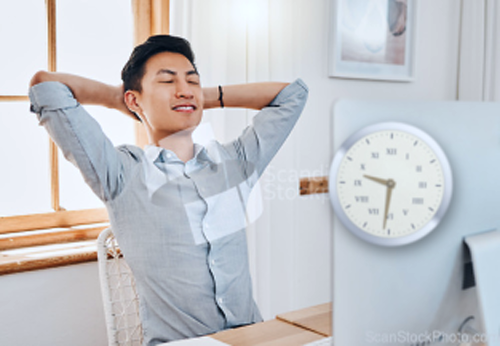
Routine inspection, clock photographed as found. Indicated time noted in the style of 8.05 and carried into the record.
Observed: 9.31
